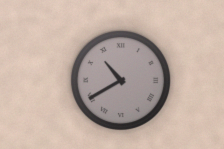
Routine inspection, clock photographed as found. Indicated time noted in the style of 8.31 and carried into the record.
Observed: 10.40
